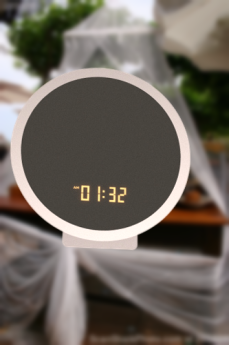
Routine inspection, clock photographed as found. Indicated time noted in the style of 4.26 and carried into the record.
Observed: 1.32
